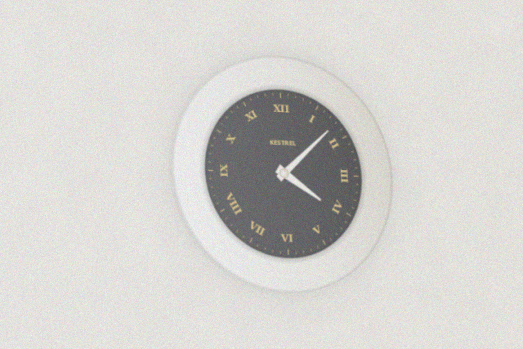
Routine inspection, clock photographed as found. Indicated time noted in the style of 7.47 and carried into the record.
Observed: 4.08
